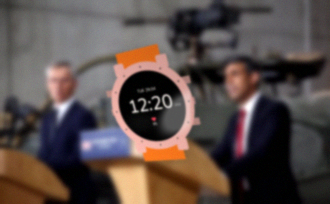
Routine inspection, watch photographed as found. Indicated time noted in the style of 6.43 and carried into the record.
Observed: 12.20
